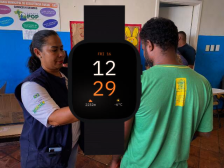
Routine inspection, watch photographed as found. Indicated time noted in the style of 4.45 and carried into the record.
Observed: 12.29
